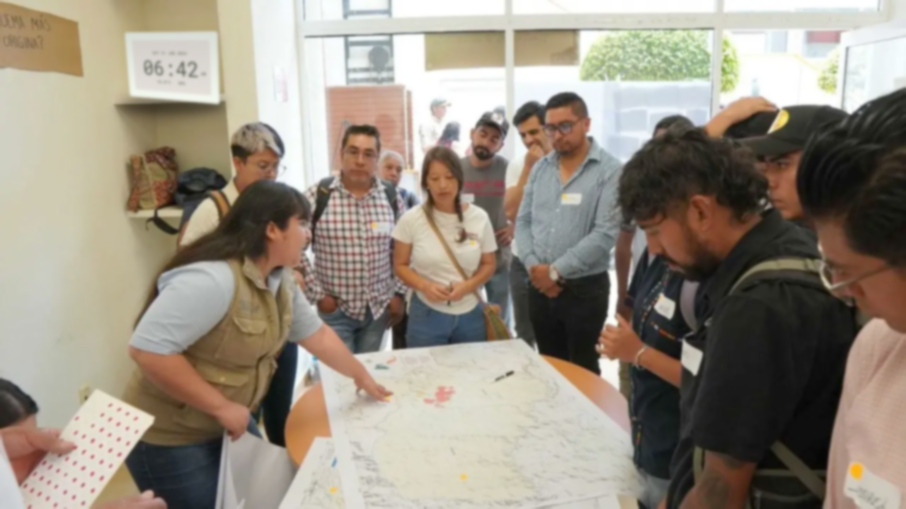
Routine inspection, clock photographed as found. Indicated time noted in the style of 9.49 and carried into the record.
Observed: 6.42
